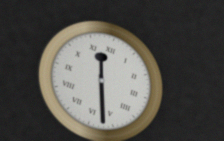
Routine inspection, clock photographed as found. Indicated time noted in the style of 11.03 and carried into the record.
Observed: 11.27
